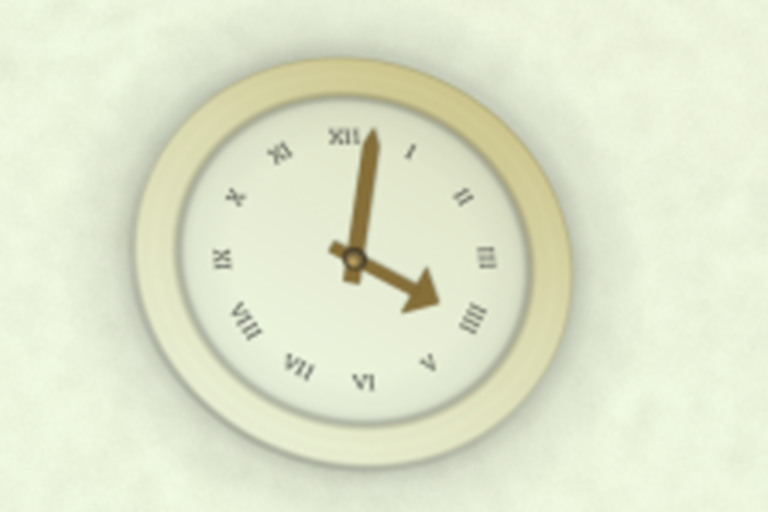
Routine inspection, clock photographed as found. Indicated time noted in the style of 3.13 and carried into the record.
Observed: 4.02
